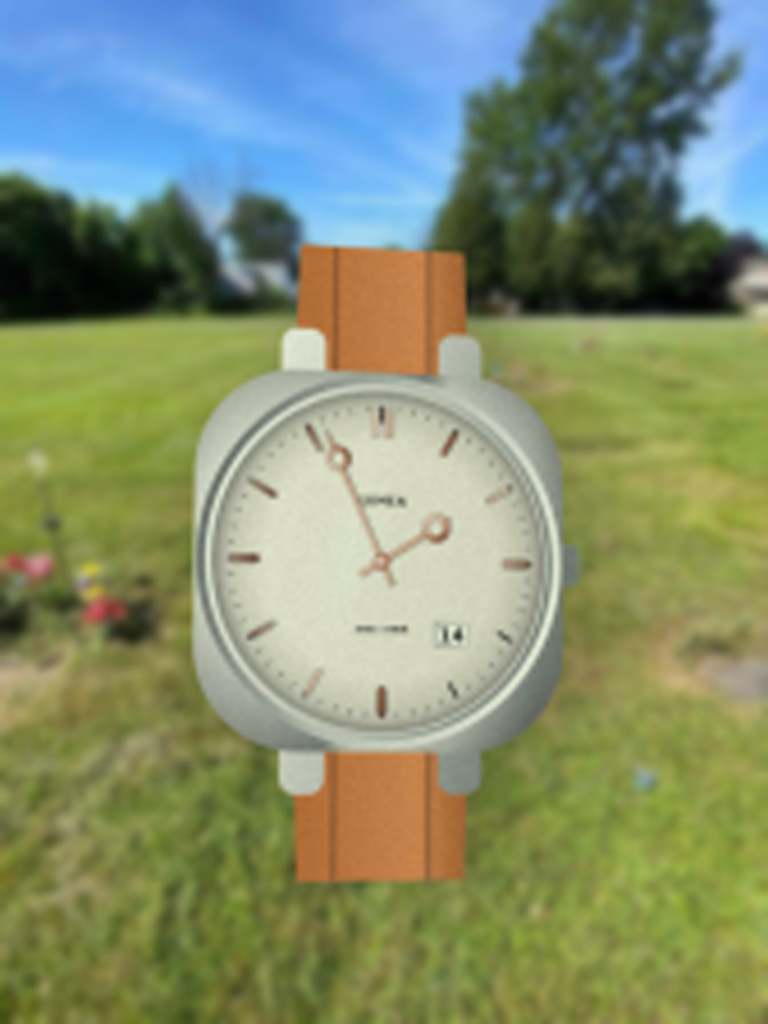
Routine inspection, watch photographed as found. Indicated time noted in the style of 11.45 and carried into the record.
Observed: 1.56
